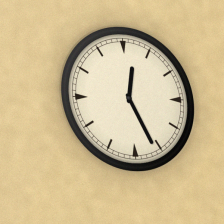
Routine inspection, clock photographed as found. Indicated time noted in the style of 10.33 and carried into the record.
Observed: 12.26
